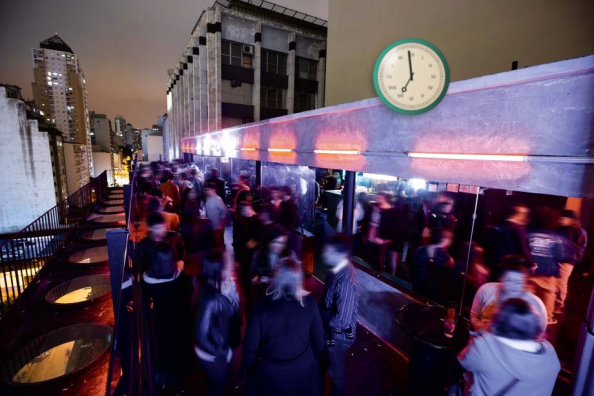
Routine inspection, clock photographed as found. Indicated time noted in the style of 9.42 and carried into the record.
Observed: 6.59
